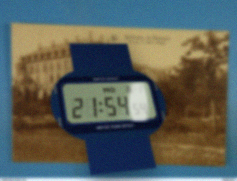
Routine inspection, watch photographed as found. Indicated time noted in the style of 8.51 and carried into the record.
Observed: 21.54
